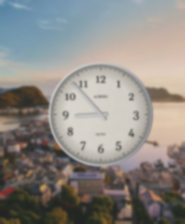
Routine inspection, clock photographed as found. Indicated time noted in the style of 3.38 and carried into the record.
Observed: 8.53
